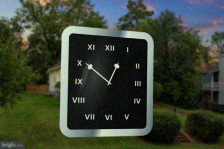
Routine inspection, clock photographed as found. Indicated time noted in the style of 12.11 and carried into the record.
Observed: 12.51
